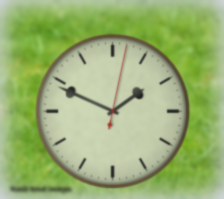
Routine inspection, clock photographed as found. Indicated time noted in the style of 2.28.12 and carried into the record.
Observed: 1.49.02
